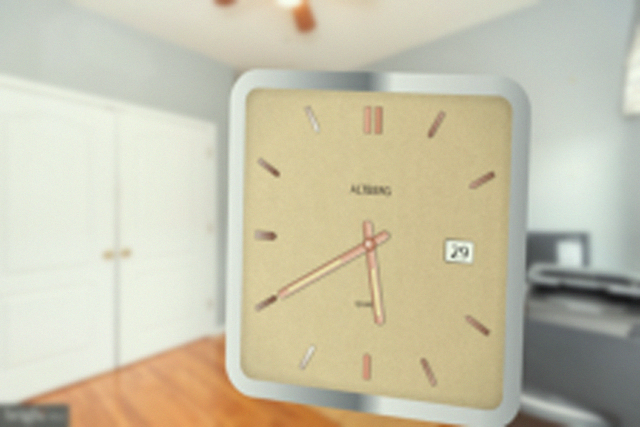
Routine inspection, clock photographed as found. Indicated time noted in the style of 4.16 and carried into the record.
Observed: 5.40
